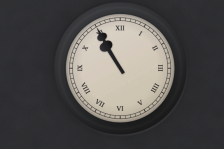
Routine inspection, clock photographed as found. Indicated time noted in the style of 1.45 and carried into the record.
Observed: 10.55
